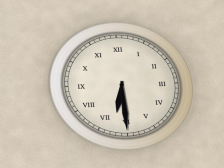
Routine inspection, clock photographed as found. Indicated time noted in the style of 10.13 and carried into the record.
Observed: 6.30
